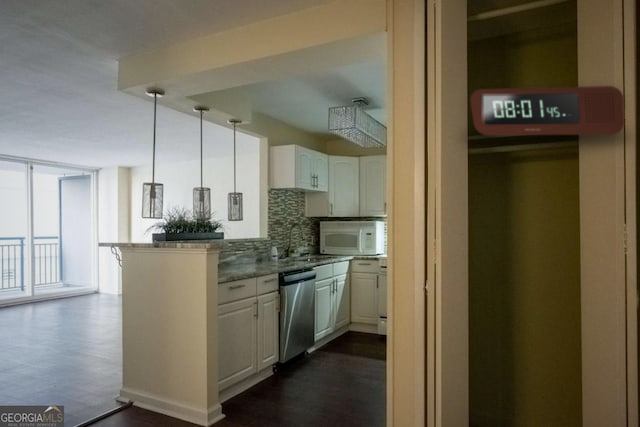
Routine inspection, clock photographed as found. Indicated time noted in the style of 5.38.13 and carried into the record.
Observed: 8.01.45
